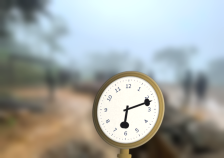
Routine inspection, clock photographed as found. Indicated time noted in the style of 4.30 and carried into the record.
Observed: 6.12
